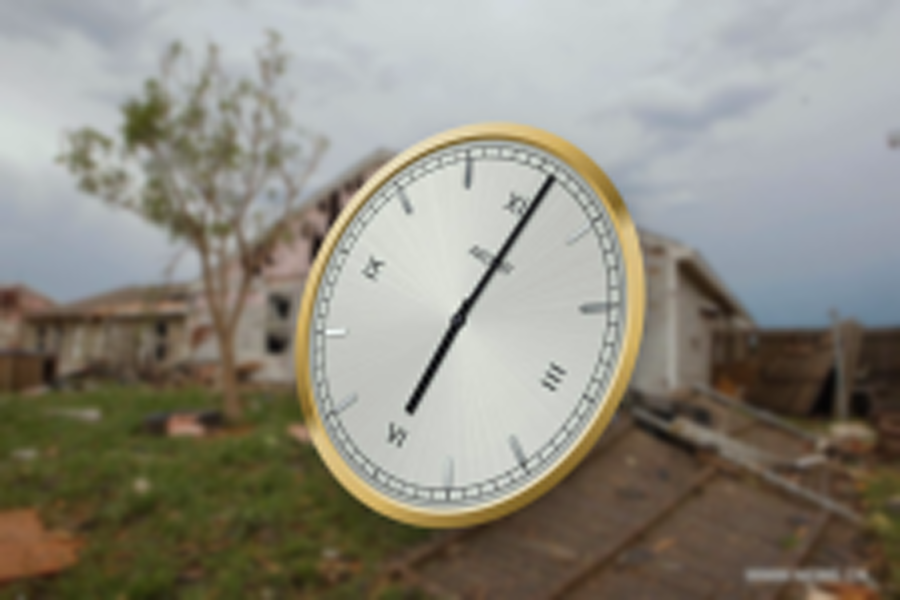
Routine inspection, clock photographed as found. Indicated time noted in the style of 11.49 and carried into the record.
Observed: 6.01
